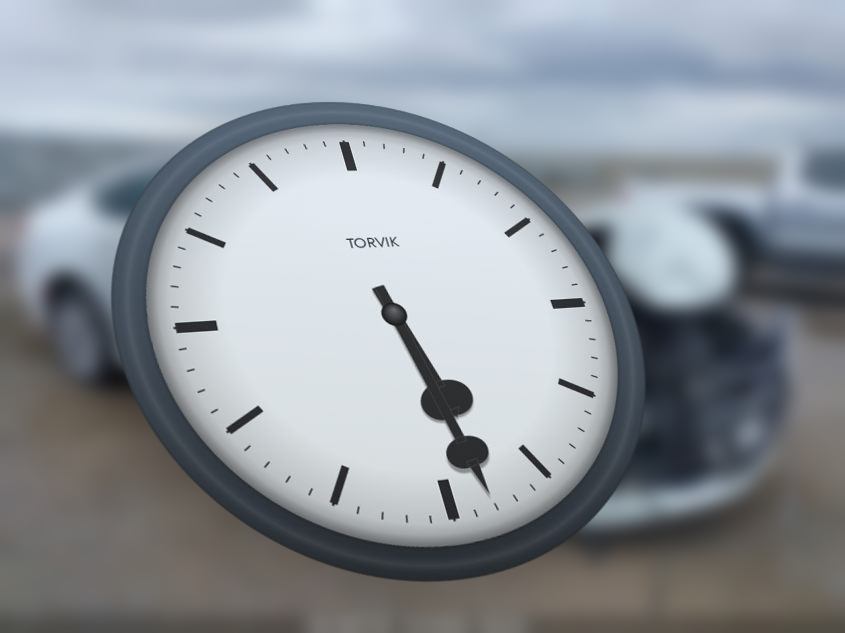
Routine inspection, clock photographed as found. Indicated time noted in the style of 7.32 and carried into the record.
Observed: 5.28
